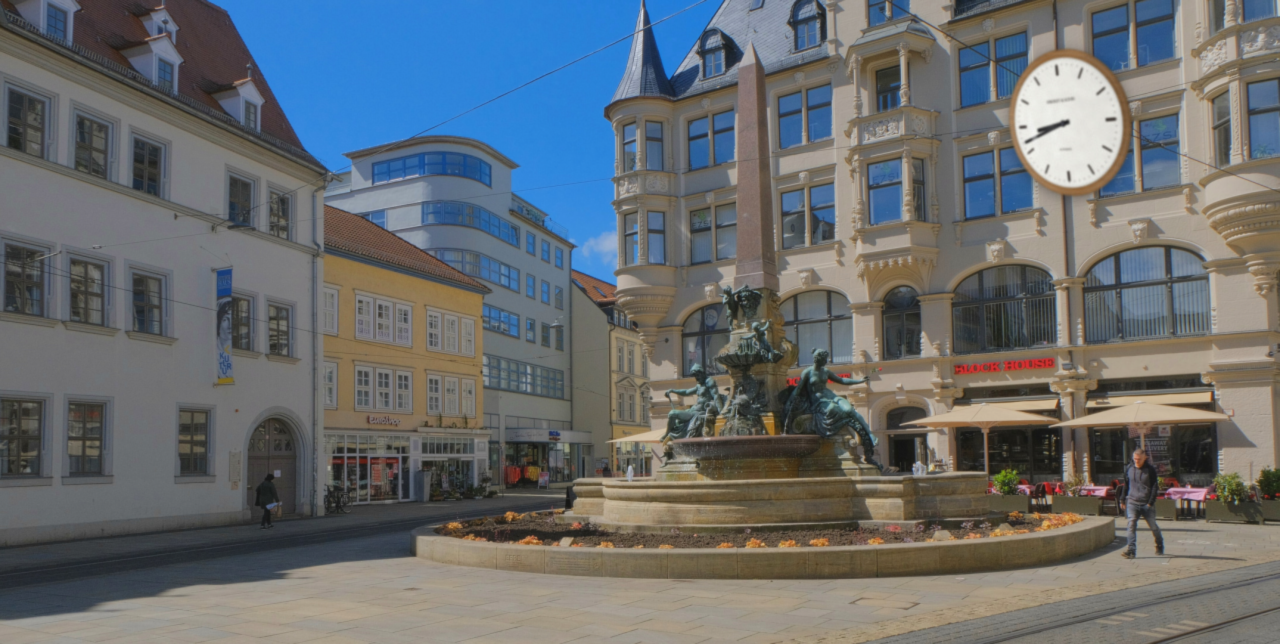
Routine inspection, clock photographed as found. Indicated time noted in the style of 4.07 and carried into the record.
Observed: 8.42
